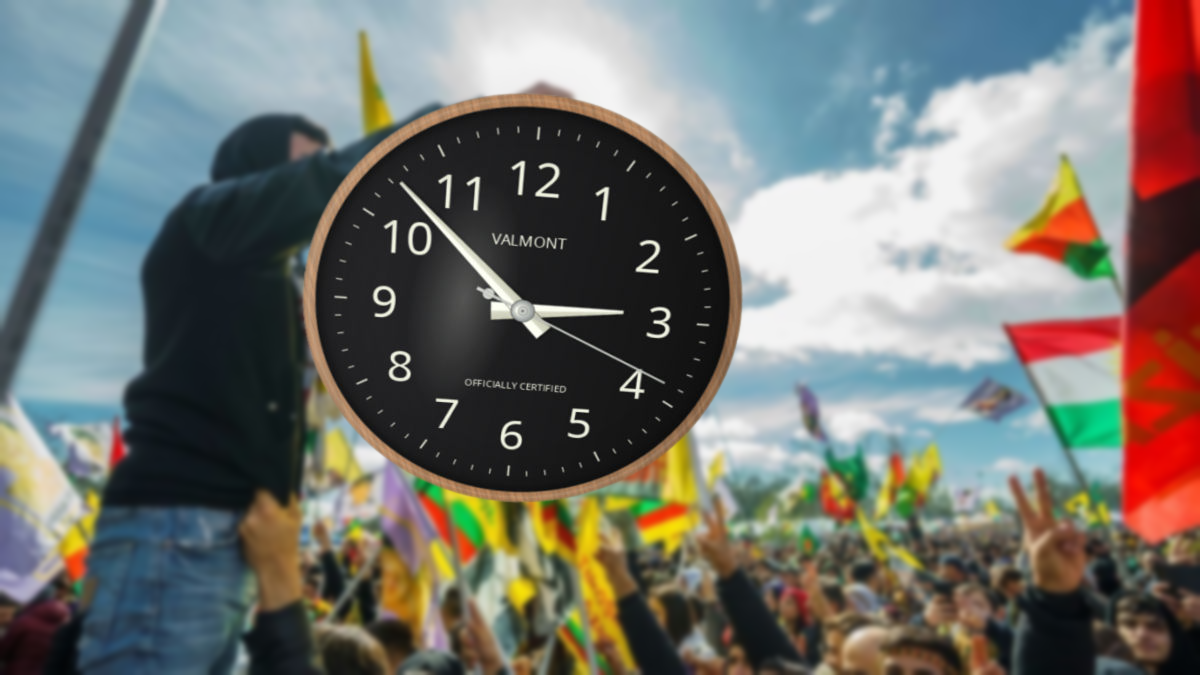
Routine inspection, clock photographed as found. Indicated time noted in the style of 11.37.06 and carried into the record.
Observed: 2.52.19
